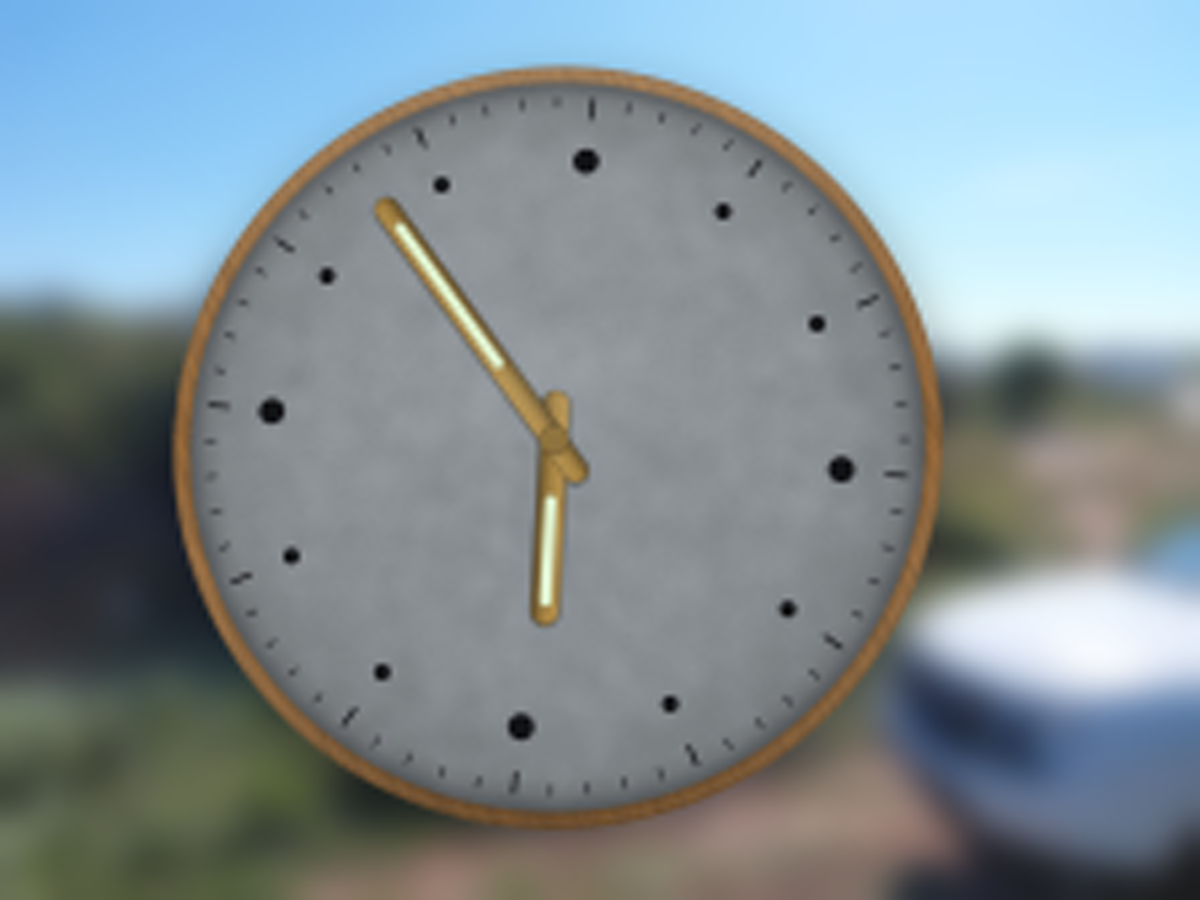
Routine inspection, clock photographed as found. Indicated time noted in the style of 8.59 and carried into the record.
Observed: 5.53
